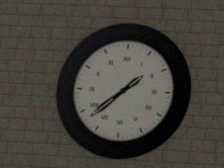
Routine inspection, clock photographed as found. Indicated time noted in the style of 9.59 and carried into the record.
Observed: 1.38
